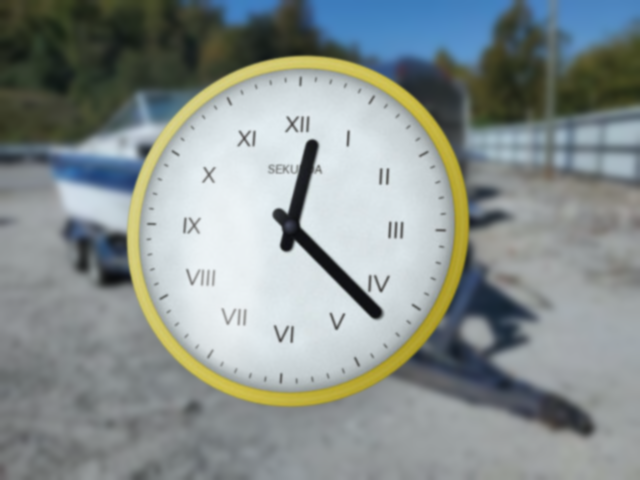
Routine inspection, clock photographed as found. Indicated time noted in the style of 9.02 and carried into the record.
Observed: 12.22
